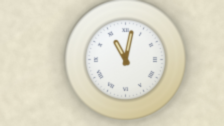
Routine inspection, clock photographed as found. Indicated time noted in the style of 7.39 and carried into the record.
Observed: 11.02
